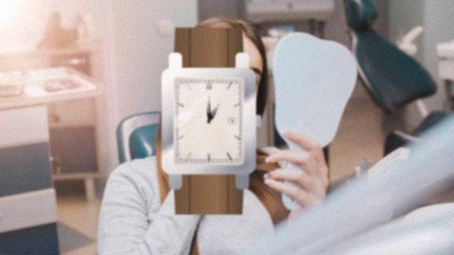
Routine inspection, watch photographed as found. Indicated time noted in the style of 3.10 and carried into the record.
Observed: 1.00
